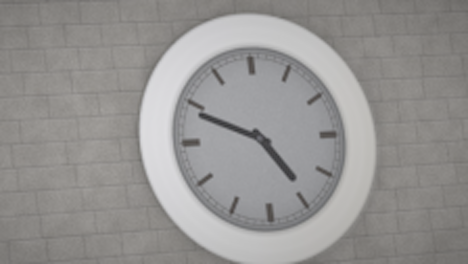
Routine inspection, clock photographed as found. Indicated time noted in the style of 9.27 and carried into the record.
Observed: 4.49
